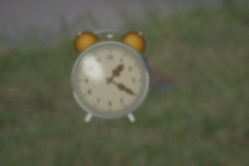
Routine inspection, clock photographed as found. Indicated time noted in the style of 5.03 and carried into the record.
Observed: 1.20
